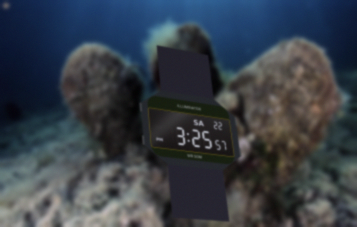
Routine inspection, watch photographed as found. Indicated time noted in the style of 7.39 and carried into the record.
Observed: 3.25
